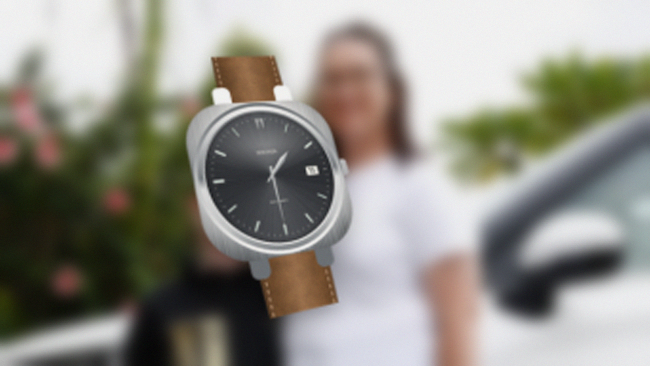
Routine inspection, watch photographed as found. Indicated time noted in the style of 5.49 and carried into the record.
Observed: 1.30
